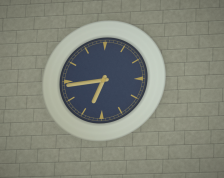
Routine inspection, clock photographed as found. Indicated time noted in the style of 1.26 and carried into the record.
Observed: 6.44
